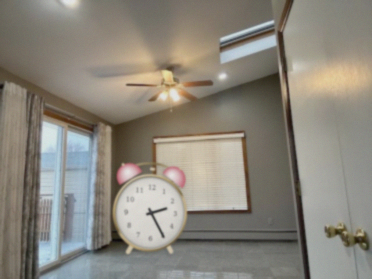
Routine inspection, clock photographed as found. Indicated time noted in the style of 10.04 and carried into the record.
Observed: 2.25
